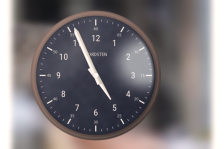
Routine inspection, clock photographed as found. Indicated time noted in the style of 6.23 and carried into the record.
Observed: 4.56
